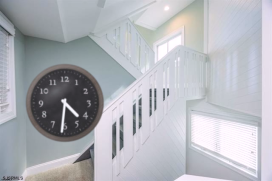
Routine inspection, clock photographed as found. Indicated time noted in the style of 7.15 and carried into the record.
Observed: 4.31
